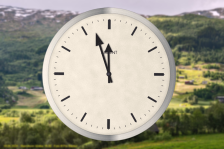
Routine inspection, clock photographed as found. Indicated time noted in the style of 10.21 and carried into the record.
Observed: 11.57
